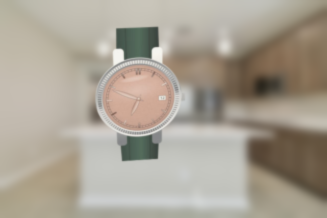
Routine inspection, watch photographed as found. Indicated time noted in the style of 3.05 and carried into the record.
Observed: 6.49
